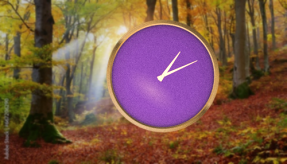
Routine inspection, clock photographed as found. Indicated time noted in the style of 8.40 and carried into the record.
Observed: 1.11
